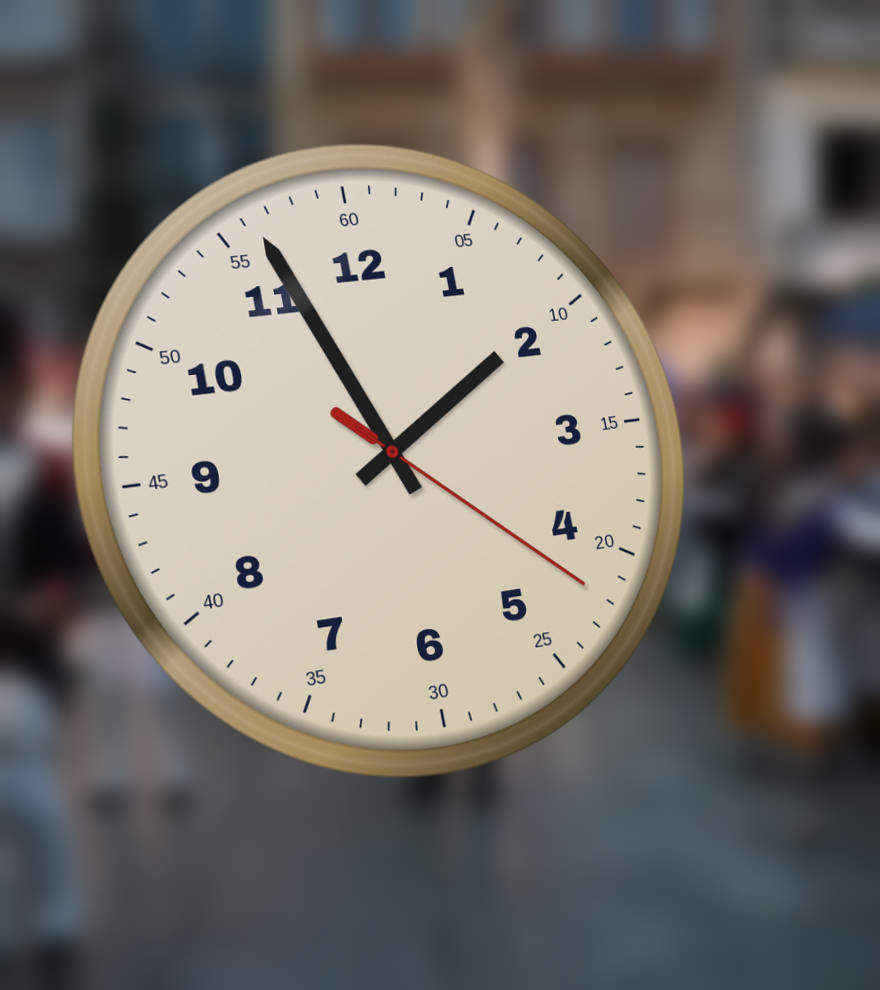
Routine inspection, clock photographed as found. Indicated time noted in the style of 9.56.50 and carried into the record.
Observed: 1.56.22
